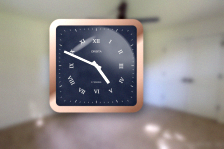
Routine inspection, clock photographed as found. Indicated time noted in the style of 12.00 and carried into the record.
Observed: 4.49
